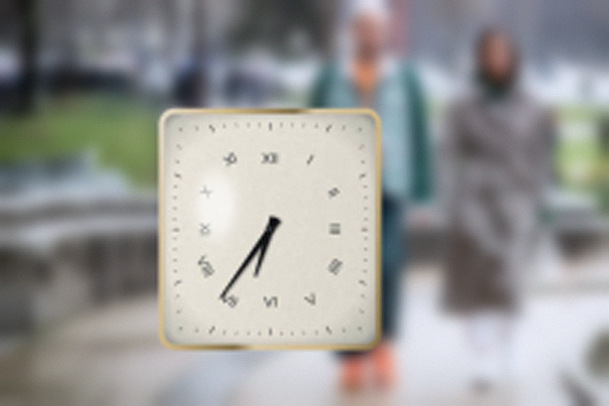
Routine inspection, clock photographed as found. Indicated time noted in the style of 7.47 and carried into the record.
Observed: 6.36
